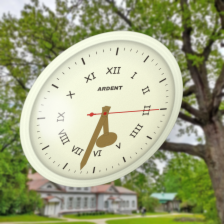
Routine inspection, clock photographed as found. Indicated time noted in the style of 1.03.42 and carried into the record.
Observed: 5.32.15
